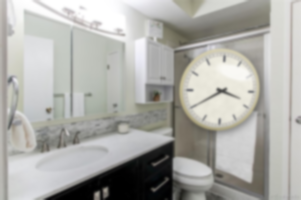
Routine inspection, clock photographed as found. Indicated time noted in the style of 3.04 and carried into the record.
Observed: 3.40
